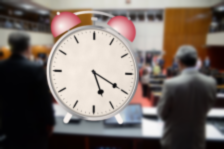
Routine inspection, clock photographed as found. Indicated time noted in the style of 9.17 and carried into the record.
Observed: 5.20
